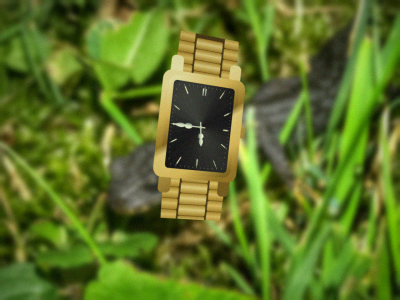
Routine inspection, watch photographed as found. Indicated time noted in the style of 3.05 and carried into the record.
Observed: 5.45
